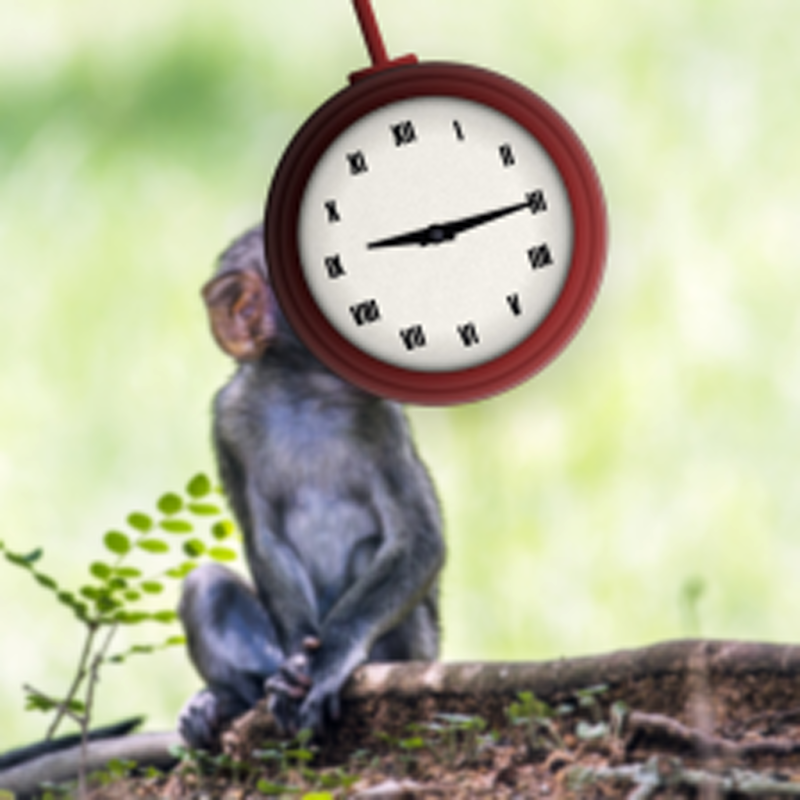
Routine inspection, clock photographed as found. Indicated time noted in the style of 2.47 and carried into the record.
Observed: 9.15
